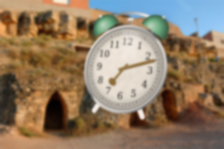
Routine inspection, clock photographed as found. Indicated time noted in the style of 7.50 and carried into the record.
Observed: 7.12
